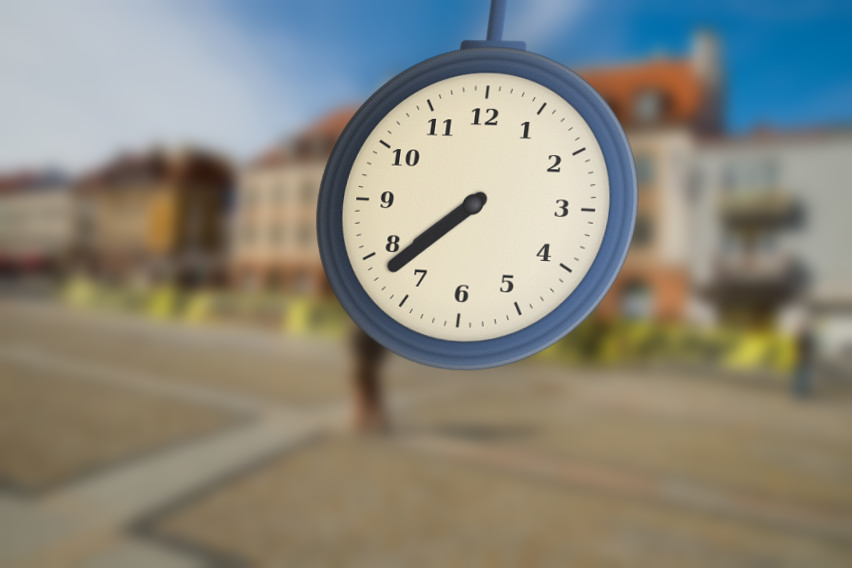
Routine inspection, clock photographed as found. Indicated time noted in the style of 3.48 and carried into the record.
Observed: 7.38
